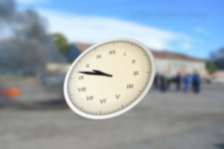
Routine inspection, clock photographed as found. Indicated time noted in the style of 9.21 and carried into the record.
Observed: 9.47
